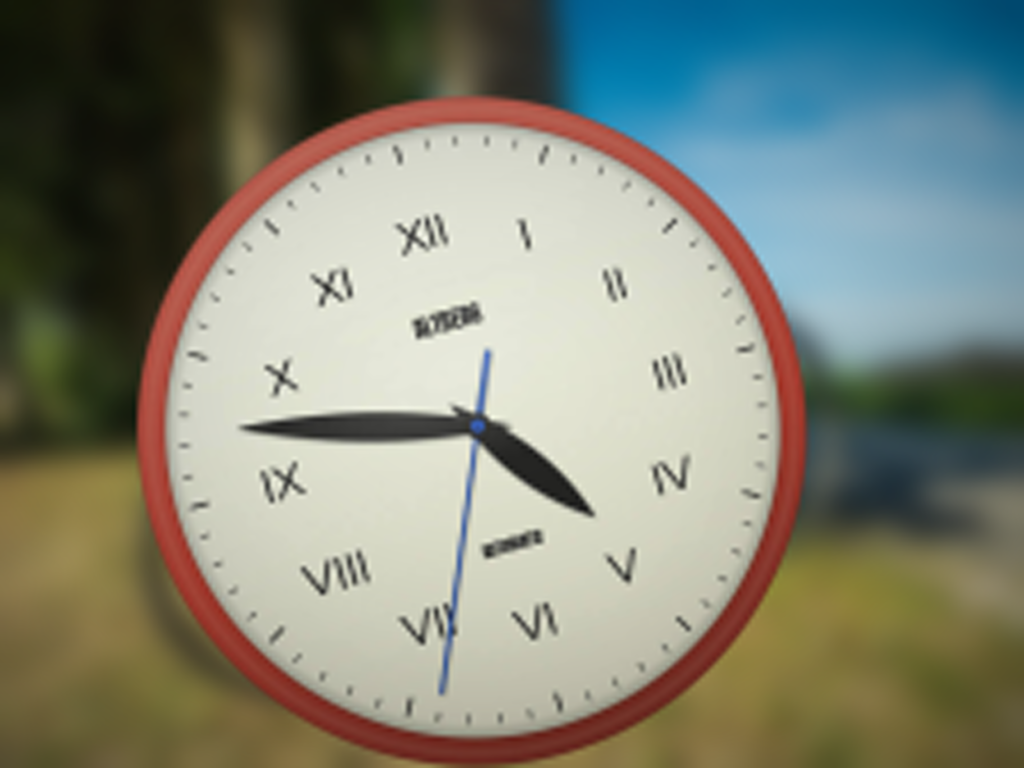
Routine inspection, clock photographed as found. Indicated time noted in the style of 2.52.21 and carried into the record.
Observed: 4.47.34
